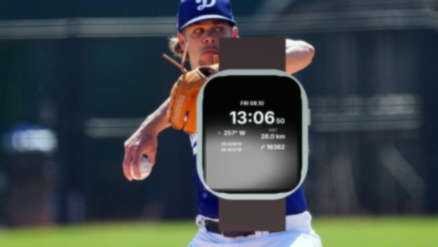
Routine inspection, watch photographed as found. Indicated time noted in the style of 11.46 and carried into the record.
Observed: 13.06
